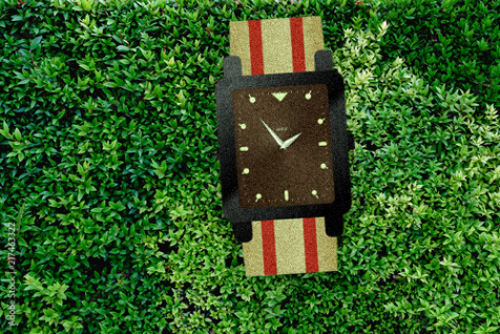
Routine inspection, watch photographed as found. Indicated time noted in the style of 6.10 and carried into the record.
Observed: 1.54
